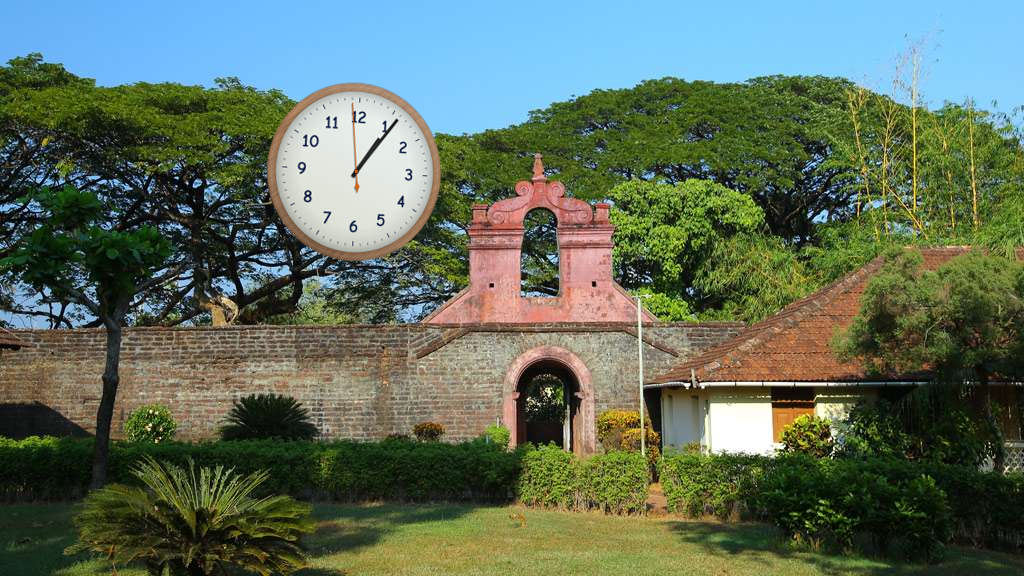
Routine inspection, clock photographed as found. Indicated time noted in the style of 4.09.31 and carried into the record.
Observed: 1.05.59
